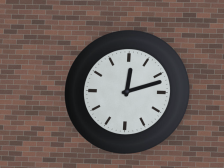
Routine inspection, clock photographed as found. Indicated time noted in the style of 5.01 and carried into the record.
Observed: 12.12
